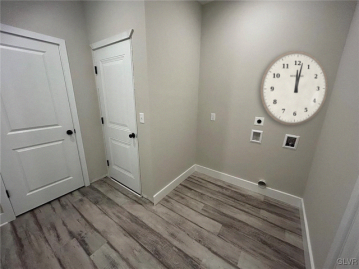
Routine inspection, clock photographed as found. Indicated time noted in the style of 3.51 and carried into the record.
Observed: 12.02
